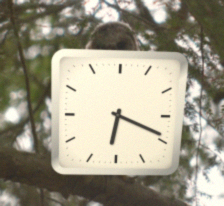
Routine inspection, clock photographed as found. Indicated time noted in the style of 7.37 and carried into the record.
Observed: 6.19
